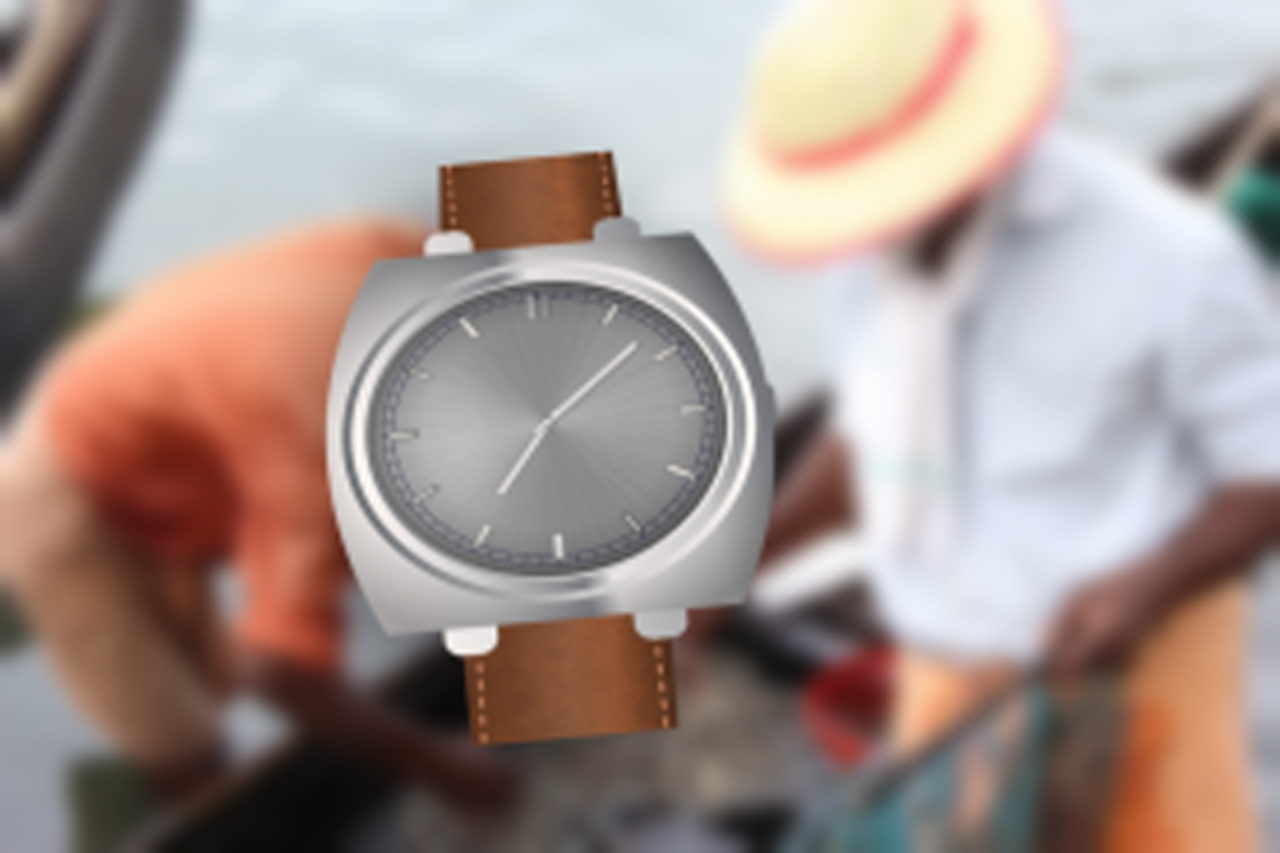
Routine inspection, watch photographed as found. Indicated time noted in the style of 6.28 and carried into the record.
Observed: 7.08
